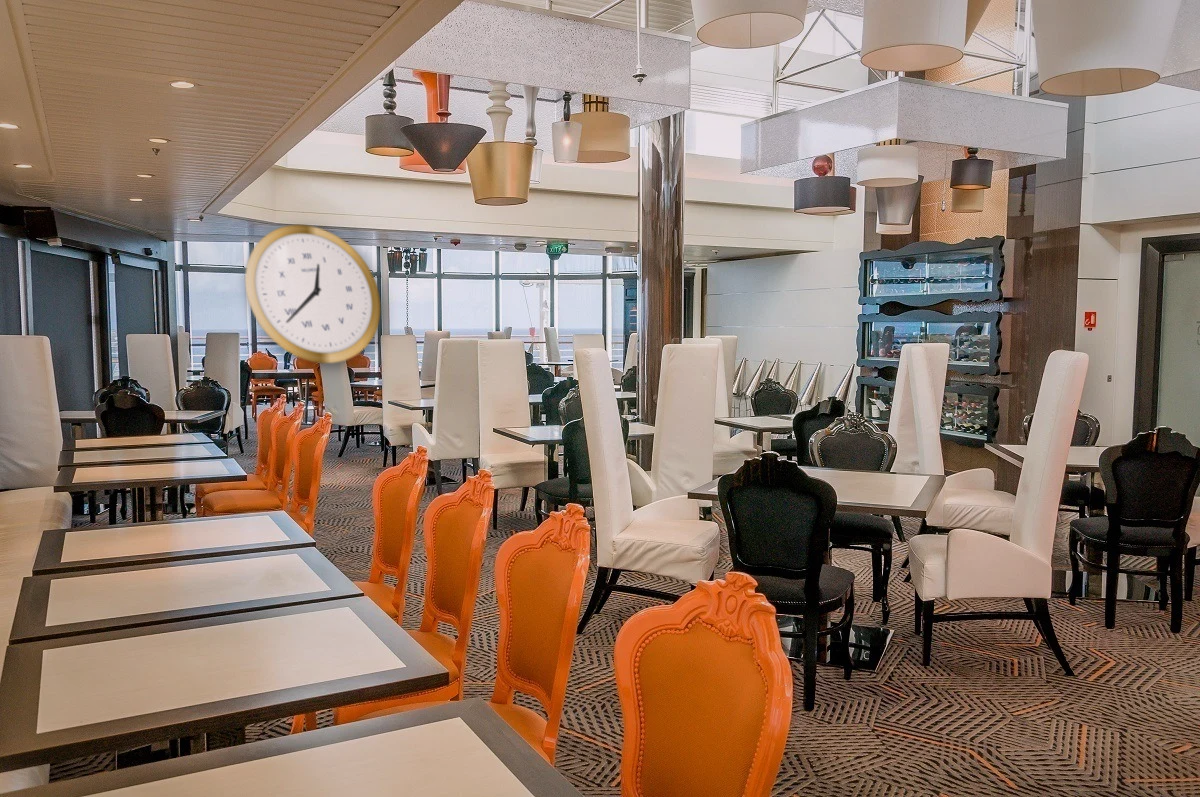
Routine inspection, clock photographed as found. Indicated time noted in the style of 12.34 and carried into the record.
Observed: 12.39
